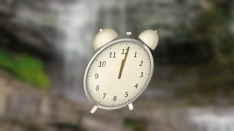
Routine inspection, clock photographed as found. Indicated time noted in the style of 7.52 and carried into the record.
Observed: 12.01
